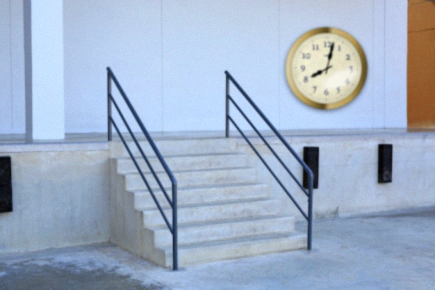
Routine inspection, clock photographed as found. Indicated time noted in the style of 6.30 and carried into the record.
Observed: 8.02
